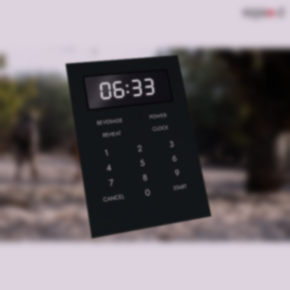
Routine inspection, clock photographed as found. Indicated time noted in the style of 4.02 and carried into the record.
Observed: 6.33
